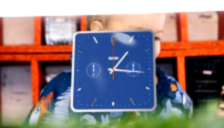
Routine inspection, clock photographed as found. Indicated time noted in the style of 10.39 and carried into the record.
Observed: 1.16
